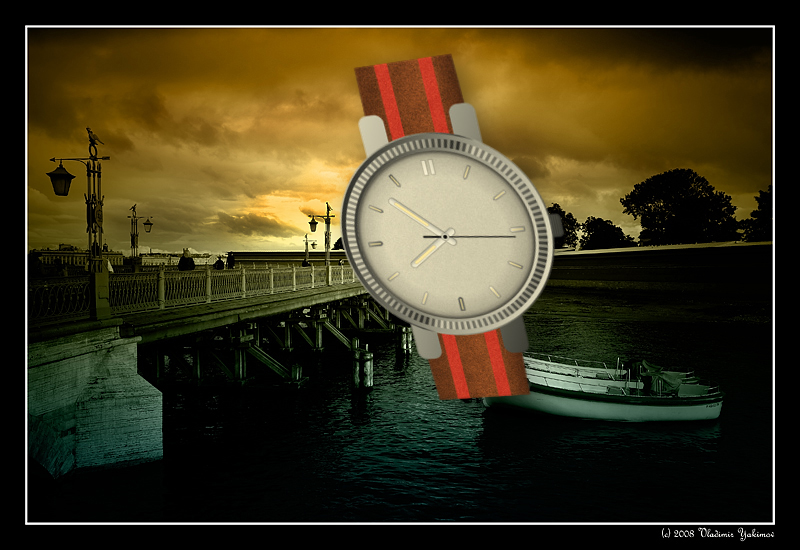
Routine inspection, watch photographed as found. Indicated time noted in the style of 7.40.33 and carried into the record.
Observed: 7.52.16
